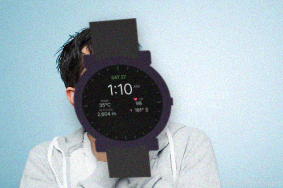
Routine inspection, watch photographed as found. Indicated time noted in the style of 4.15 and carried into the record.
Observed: 1.10
